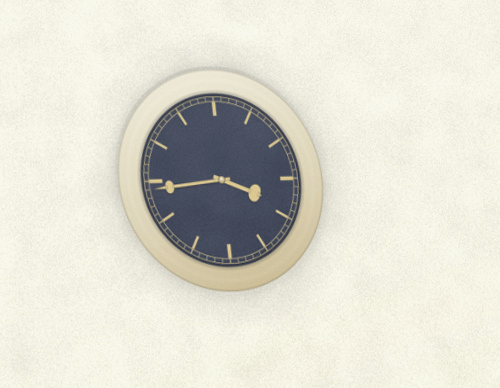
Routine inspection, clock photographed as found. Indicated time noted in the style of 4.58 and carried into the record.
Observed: 3.44
